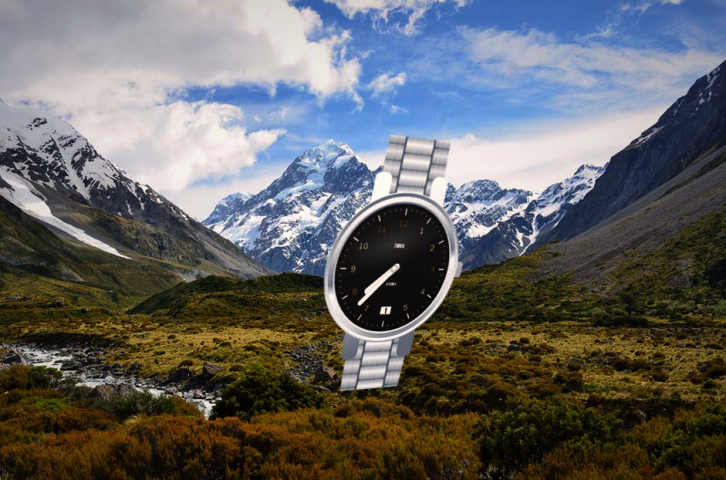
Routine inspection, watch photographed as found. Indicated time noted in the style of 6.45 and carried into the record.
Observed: 7.37
